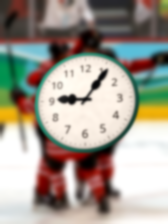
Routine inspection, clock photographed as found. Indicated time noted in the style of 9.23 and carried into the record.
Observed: 9.06
